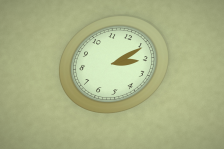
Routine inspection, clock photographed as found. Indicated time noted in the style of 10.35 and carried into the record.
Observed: 2.06
